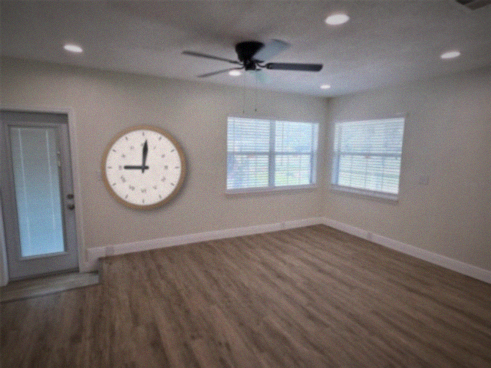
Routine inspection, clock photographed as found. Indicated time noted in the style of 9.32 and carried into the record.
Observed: 9.01
